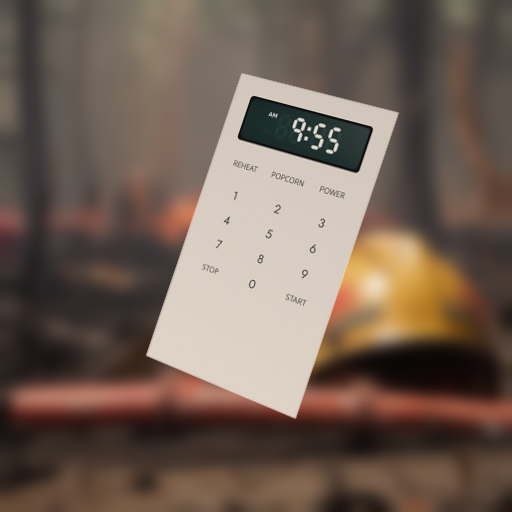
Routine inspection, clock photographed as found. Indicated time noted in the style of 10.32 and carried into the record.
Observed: 9.55
